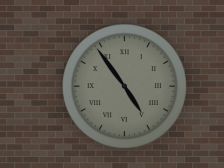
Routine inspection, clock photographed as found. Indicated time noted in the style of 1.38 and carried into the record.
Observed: 4.54
